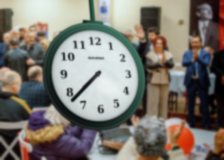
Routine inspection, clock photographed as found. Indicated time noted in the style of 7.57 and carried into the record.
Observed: 7.38
